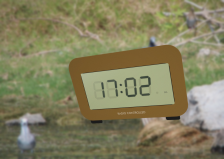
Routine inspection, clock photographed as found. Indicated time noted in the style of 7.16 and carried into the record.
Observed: 17.02
